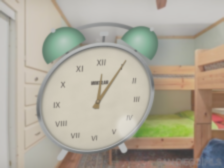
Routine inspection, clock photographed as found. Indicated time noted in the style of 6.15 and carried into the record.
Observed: 12.05
